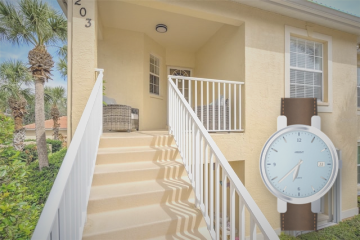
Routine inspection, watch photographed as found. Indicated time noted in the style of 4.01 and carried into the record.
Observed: 6.38
